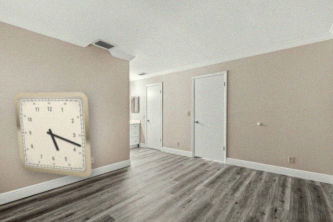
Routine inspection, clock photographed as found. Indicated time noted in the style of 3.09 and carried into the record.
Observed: 5.18
